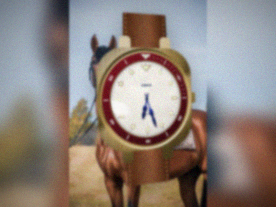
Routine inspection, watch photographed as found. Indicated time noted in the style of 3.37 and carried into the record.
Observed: 6.27
